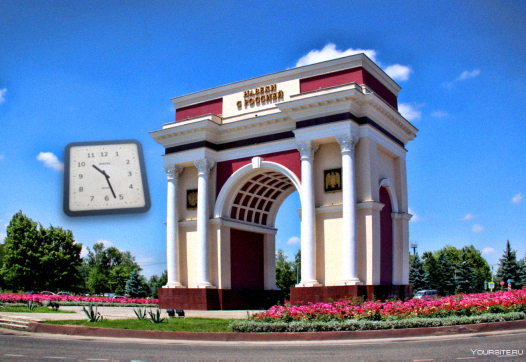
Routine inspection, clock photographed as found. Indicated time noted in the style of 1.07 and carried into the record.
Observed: 10.27
